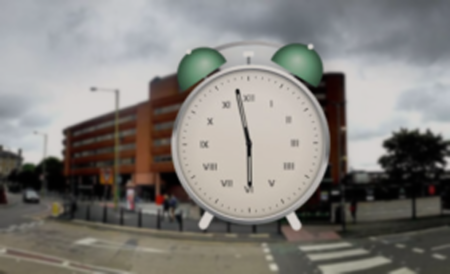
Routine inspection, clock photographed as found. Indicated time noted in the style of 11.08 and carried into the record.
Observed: 5.58
